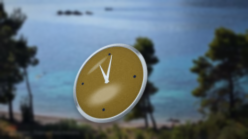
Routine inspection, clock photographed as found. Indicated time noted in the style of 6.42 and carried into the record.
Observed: 11.01
